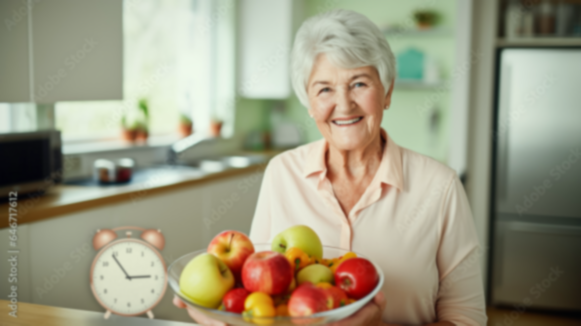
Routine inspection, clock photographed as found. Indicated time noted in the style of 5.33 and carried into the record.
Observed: 2.54
